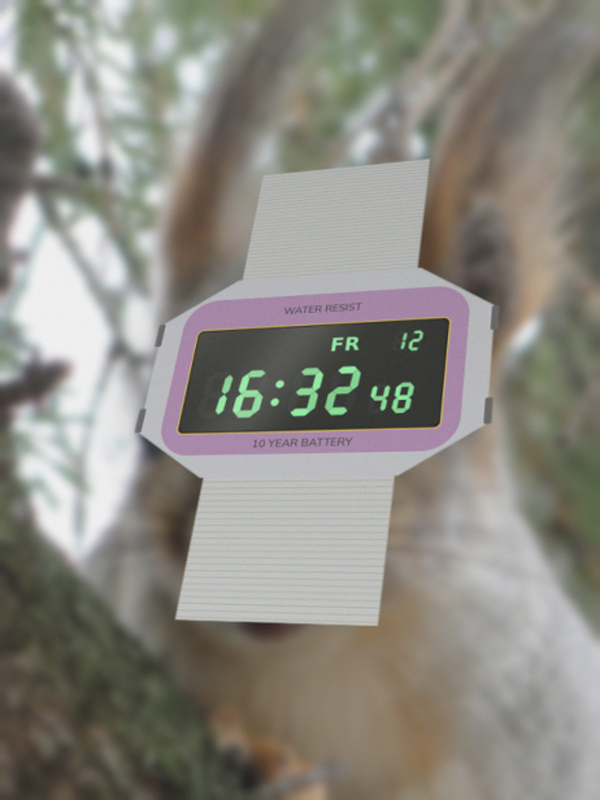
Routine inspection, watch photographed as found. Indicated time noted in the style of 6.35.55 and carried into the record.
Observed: 16.32.48
